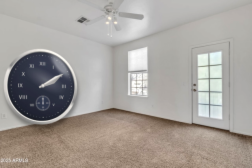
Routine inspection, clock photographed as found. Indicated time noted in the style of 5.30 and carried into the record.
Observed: 2.10
